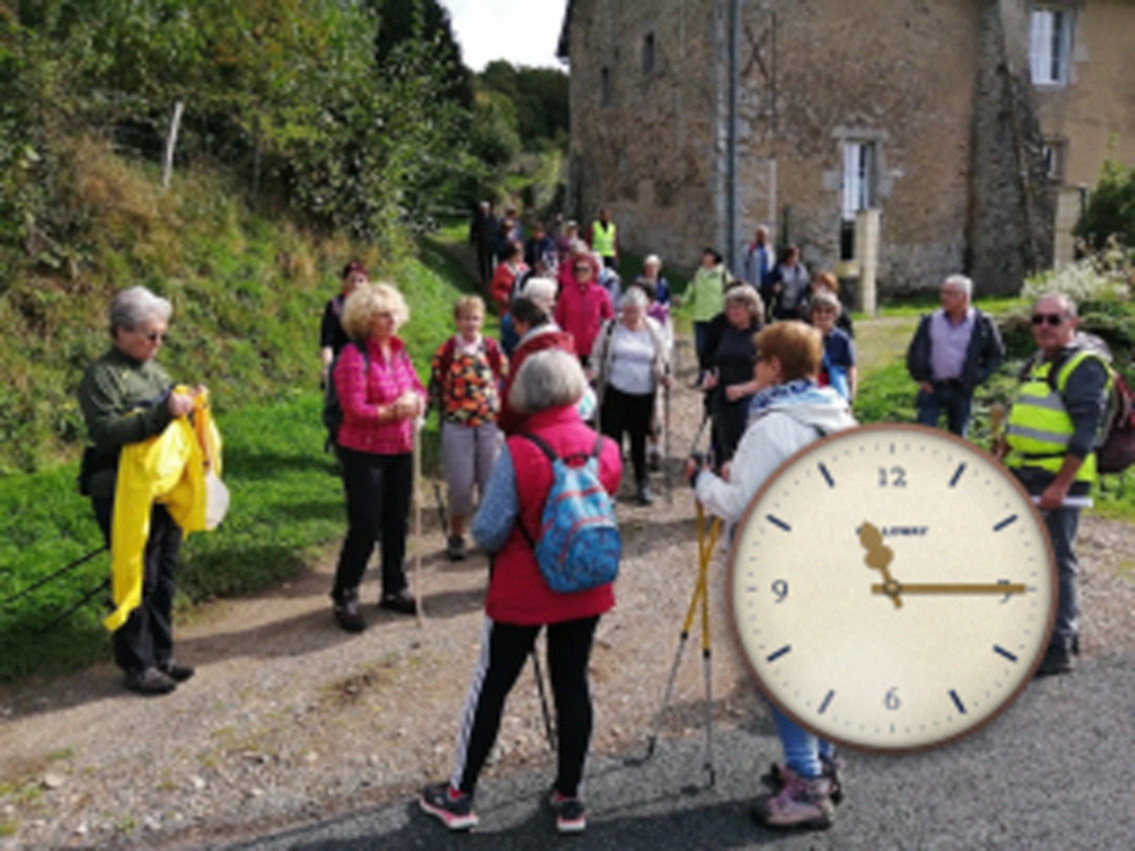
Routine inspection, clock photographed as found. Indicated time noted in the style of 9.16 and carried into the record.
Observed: 11.15
